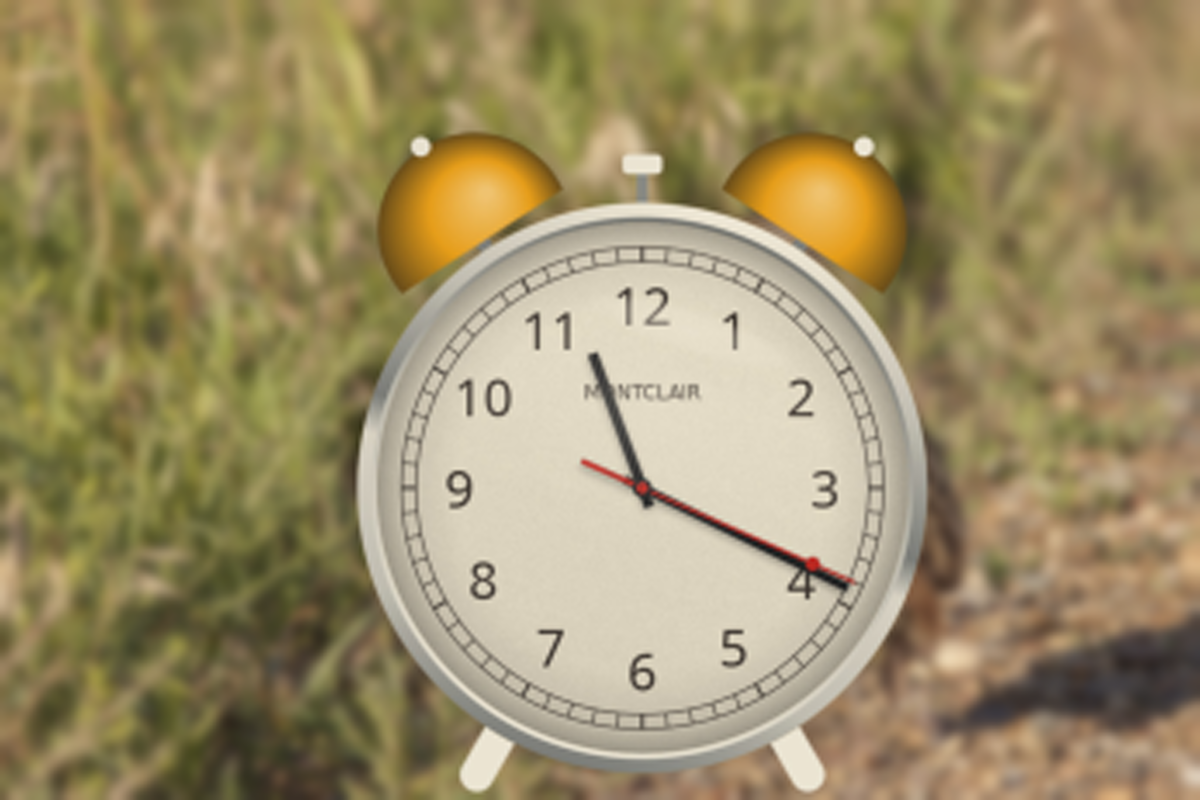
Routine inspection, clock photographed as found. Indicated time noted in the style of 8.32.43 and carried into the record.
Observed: 11.19.19
